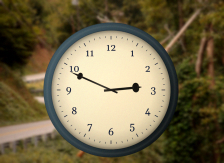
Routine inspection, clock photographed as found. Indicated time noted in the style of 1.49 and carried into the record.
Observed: 2.49
